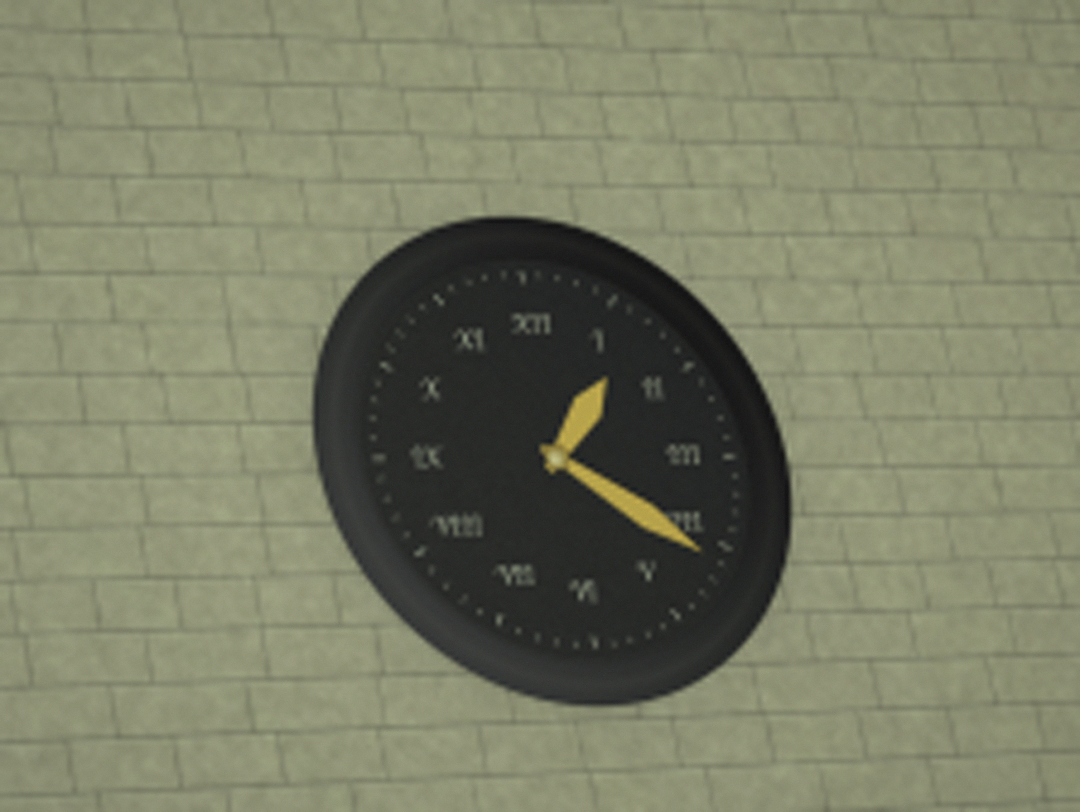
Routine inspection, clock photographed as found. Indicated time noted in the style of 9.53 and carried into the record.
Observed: 1.21
